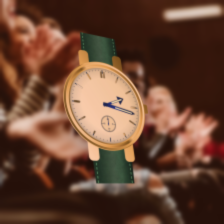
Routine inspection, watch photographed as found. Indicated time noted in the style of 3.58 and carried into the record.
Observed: 2.17
